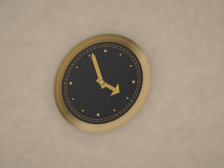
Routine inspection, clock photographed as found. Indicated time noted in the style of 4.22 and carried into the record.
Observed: 3.56
